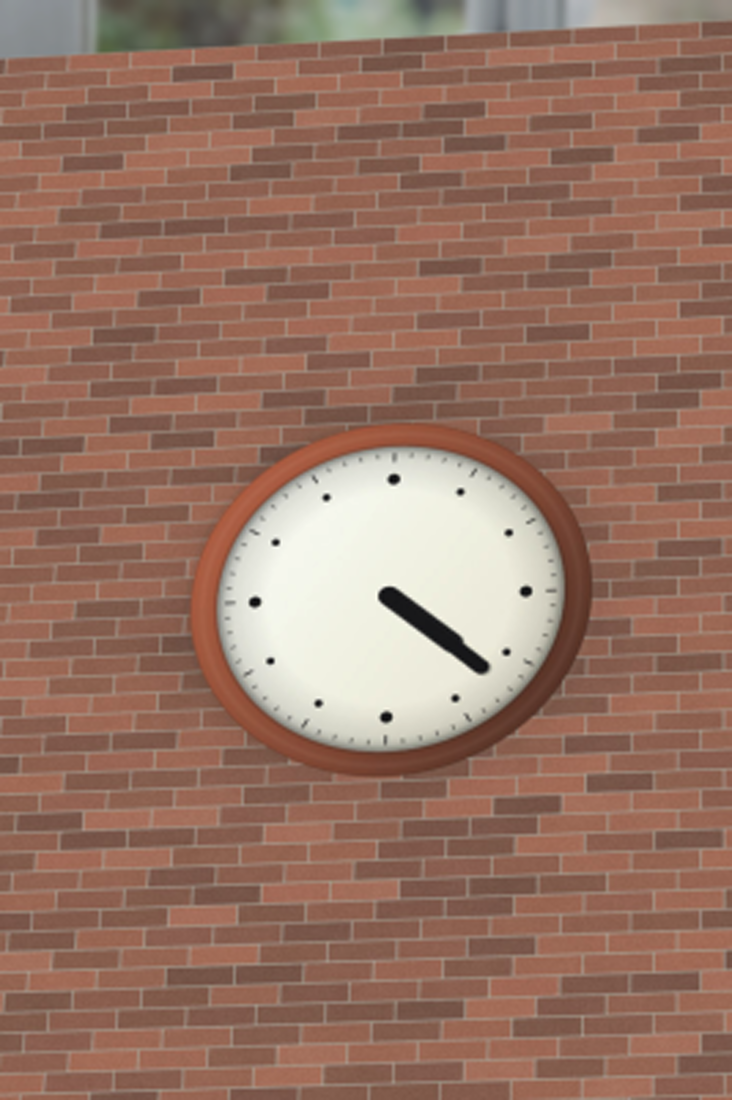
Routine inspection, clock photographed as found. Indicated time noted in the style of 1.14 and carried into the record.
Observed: 4.22
